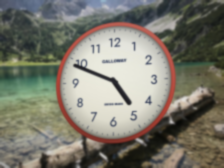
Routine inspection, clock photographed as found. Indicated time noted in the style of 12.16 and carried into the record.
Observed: 4.49
